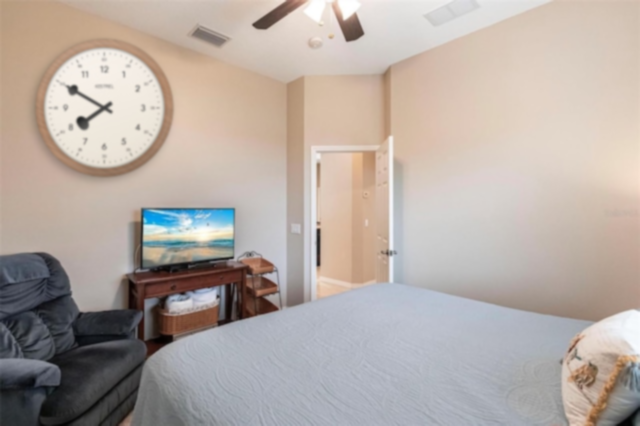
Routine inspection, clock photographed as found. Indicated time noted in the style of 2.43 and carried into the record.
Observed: 7.50
